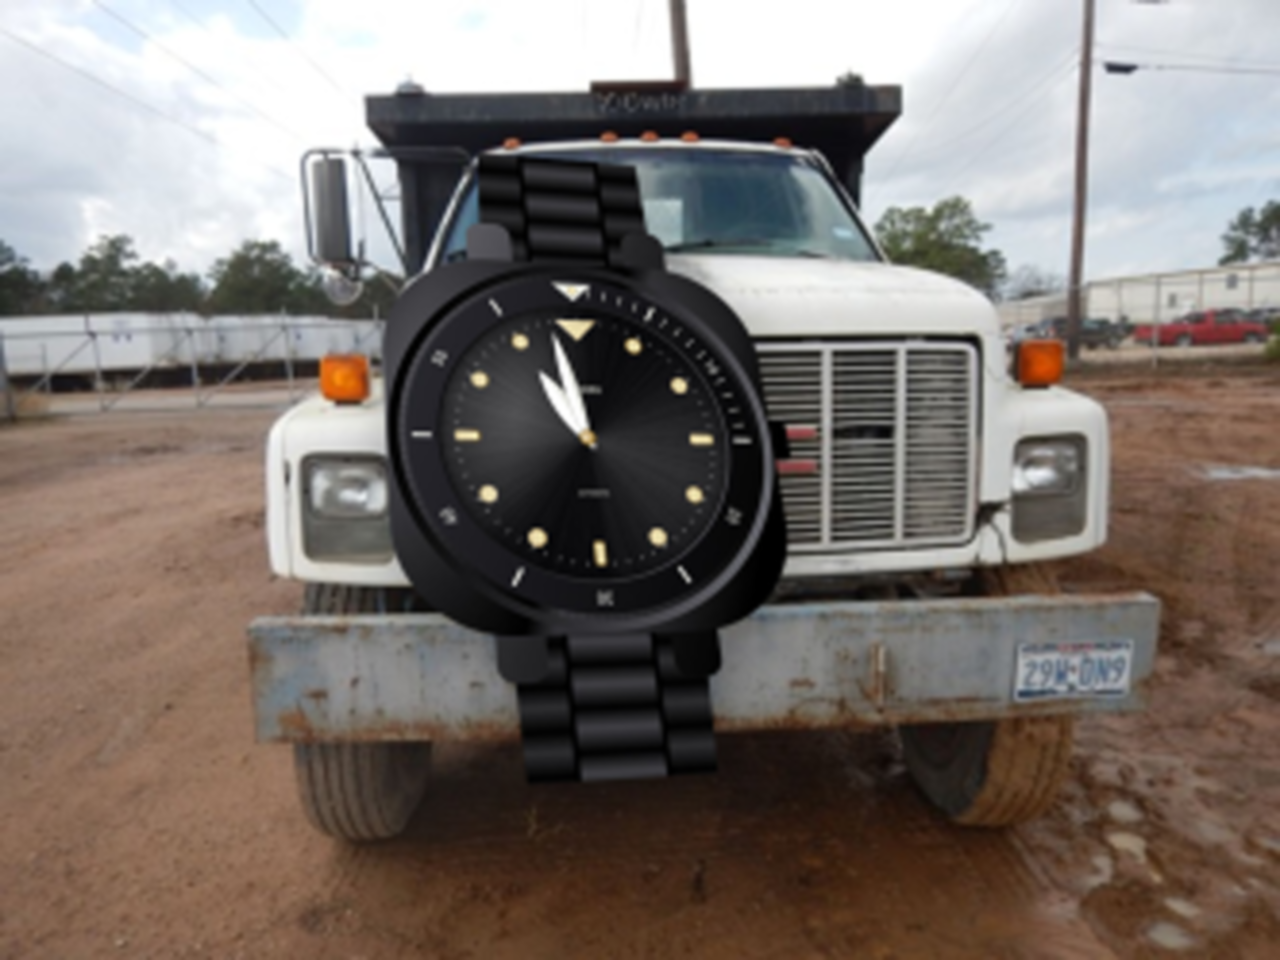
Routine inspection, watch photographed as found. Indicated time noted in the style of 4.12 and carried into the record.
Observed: 10.58
